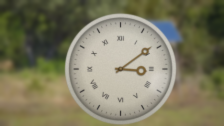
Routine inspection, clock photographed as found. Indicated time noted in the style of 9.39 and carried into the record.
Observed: 3.09
